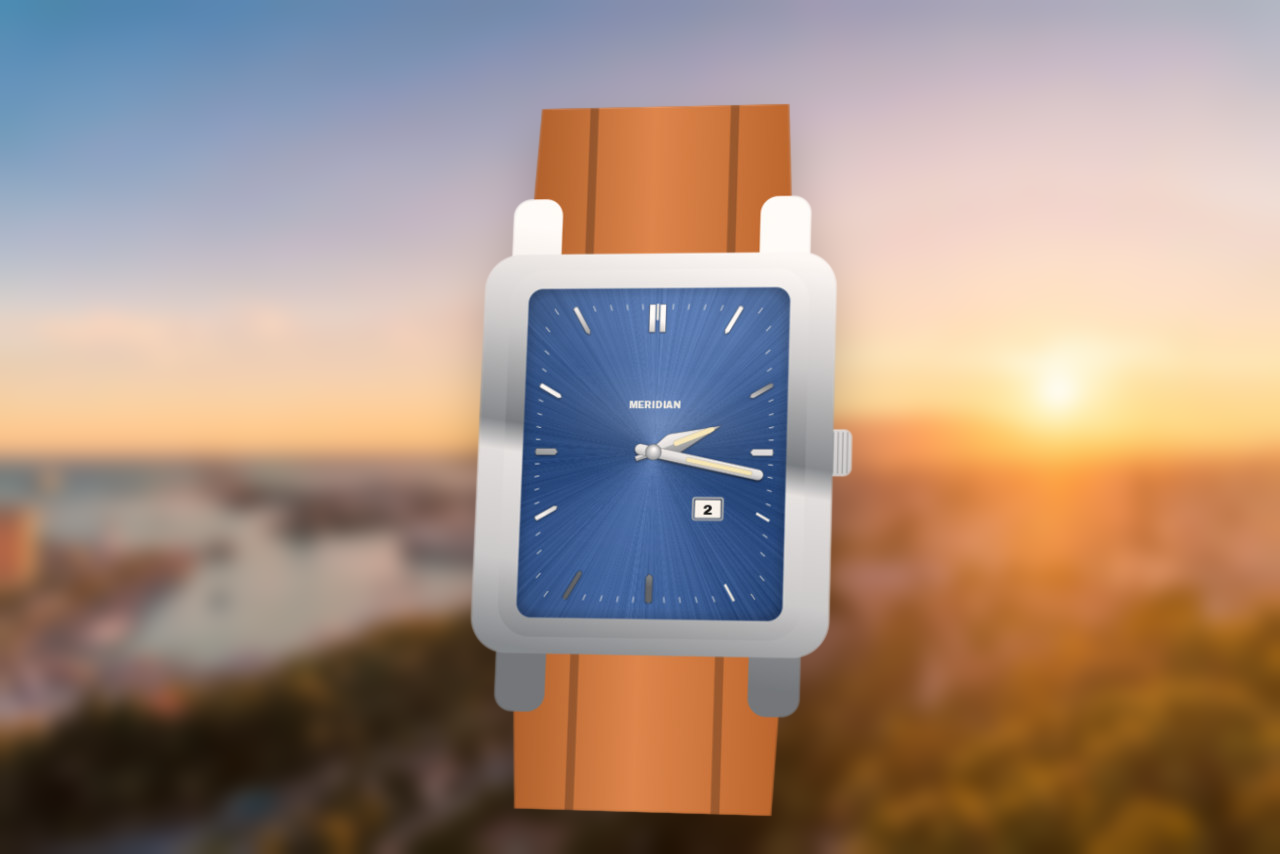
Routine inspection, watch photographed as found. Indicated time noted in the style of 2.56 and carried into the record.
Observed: 2.17
